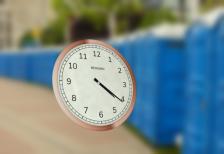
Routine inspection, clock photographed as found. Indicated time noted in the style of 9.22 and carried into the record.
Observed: 4.21
